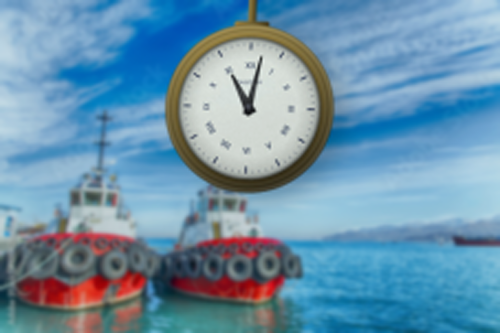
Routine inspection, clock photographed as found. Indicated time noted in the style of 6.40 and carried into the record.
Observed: 11.02
